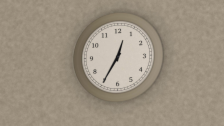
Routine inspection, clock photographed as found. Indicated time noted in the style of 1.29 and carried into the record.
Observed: 12.35
